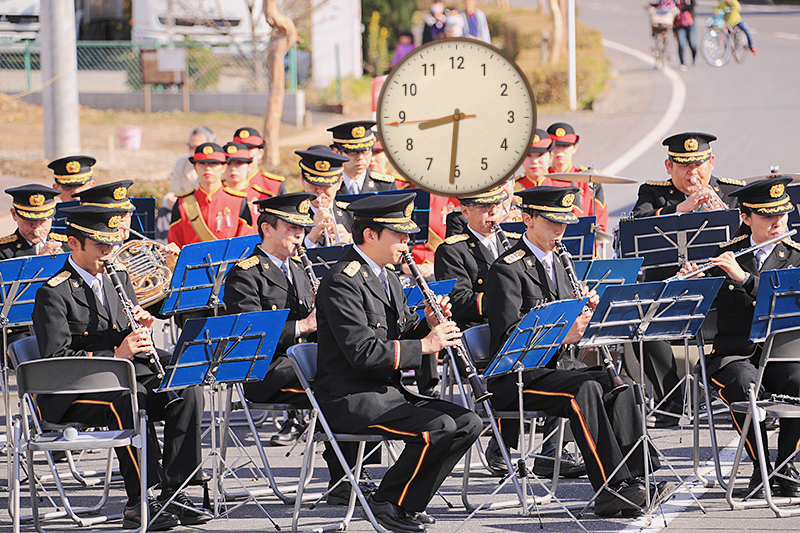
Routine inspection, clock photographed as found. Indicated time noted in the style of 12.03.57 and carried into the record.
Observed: 8.30.44
